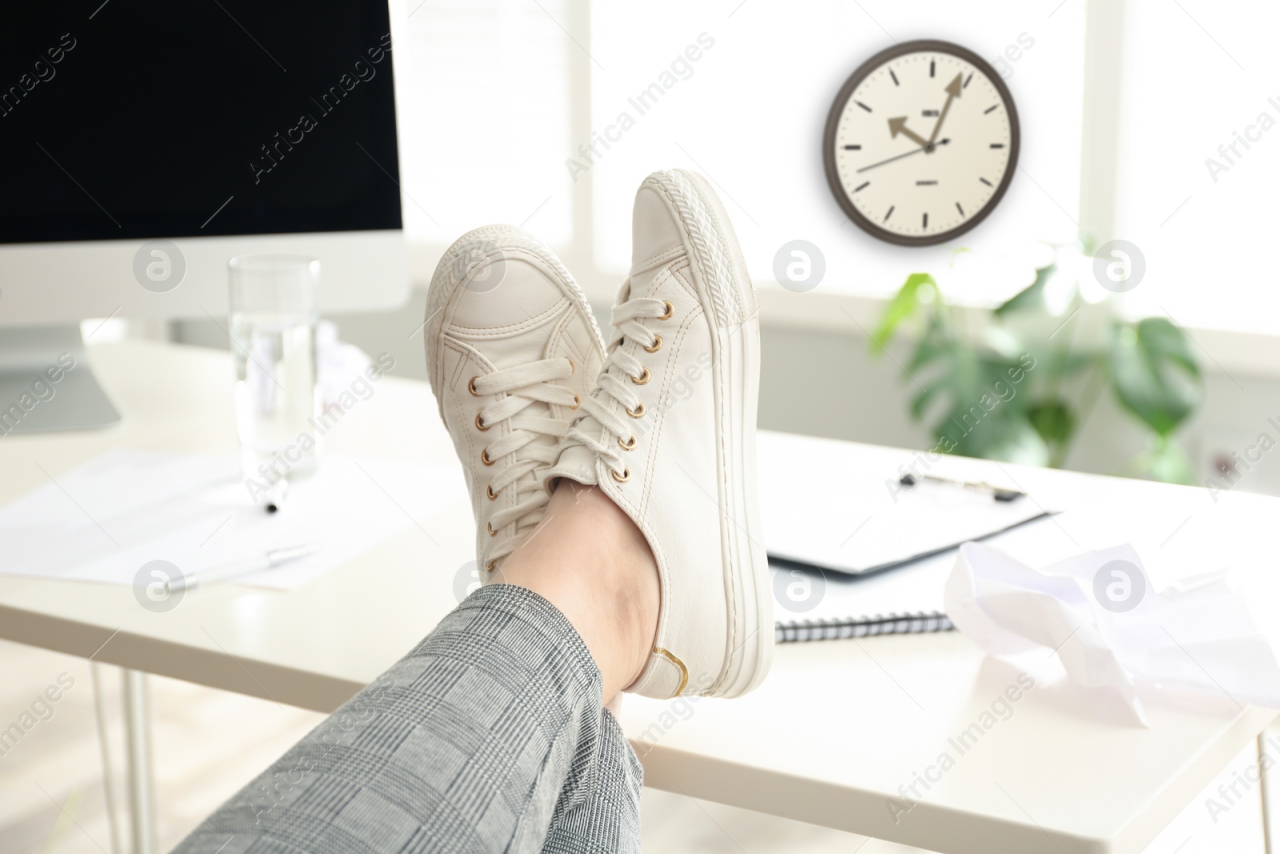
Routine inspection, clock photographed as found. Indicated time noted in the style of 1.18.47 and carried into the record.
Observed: 10.03.42
